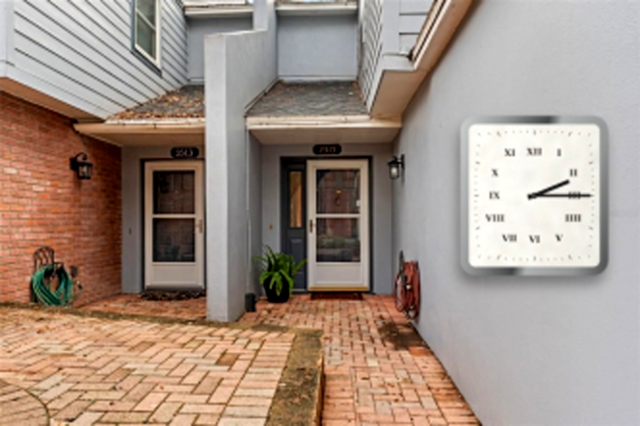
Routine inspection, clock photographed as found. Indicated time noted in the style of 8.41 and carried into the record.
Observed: 2.15
